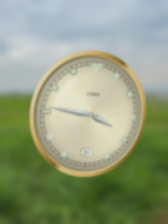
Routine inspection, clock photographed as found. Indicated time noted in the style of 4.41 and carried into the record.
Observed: 3.46
